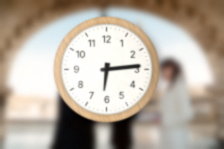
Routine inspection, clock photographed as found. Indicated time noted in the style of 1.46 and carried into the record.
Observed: 6.14
